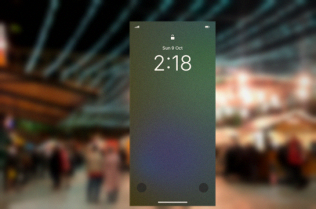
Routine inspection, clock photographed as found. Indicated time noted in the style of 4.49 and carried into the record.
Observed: 2.18
